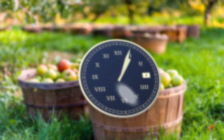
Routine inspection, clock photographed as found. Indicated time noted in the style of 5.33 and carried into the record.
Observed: 1.04
